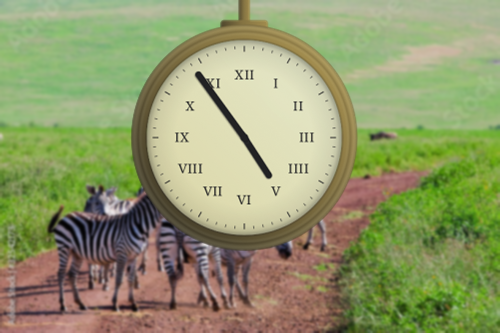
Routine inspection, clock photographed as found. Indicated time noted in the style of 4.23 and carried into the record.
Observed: 4.54
